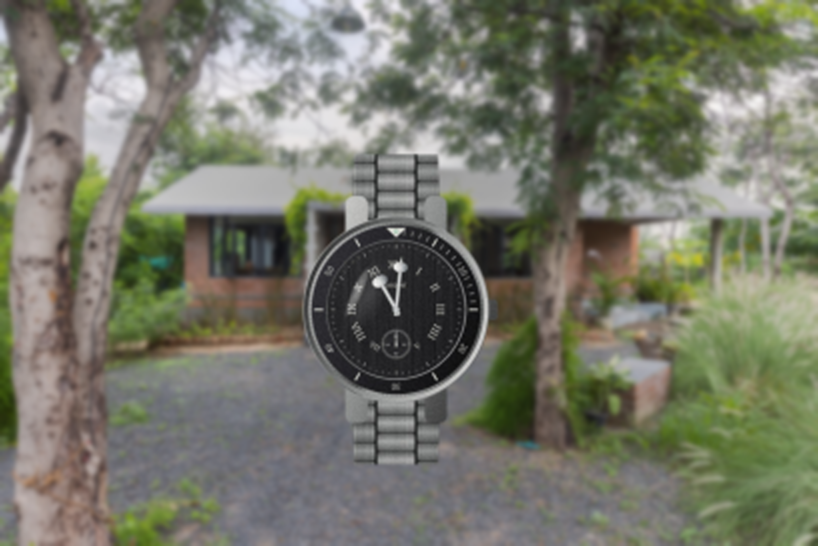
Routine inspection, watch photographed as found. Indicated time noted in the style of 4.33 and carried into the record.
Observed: 11.01
